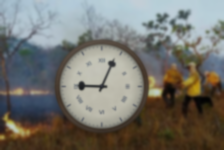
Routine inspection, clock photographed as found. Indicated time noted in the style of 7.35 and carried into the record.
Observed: 9.04
